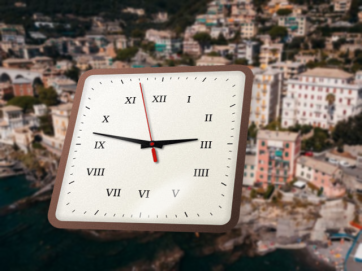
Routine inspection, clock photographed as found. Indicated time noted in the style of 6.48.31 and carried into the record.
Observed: 2.46.57
